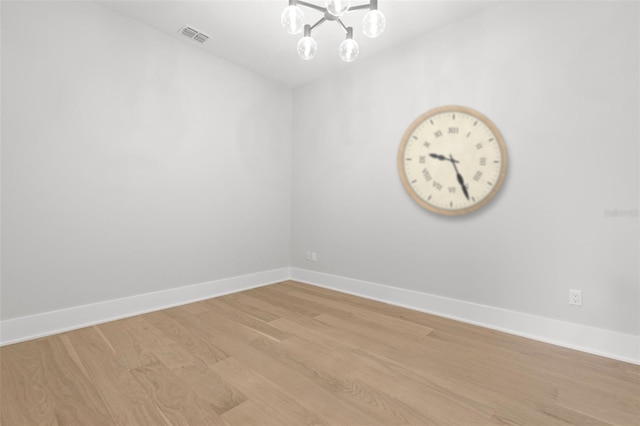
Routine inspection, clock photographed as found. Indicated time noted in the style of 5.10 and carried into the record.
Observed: 9.26
